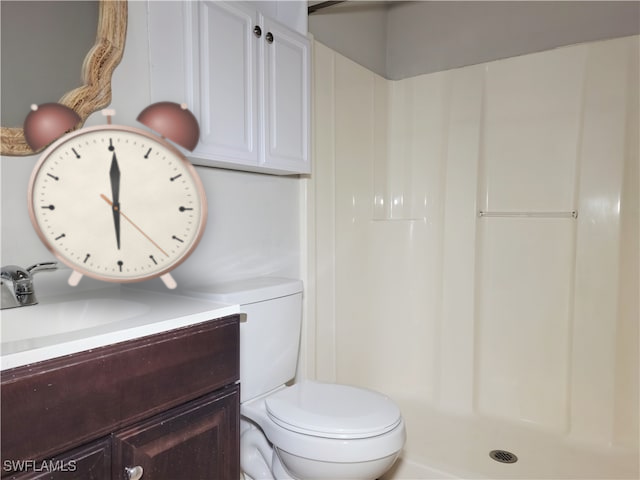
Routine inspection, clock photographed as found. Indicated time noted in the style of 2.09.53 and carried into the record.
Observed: 6.00.23
